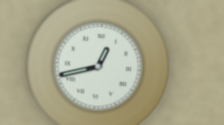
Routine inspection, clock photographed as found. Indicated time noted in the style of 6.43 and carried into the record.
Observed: 12.42
